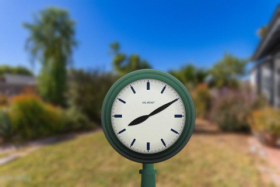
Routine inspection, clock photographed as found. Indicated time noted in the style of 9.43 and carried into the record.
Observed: 8.10
